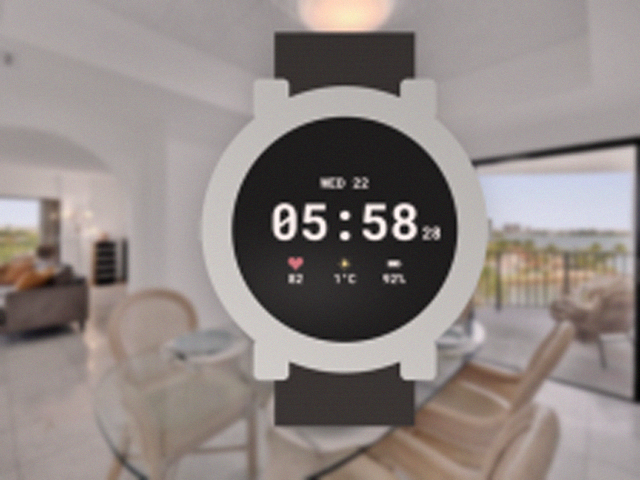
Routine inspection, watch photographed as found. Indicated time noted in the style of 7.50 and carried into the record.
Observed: 5.58
